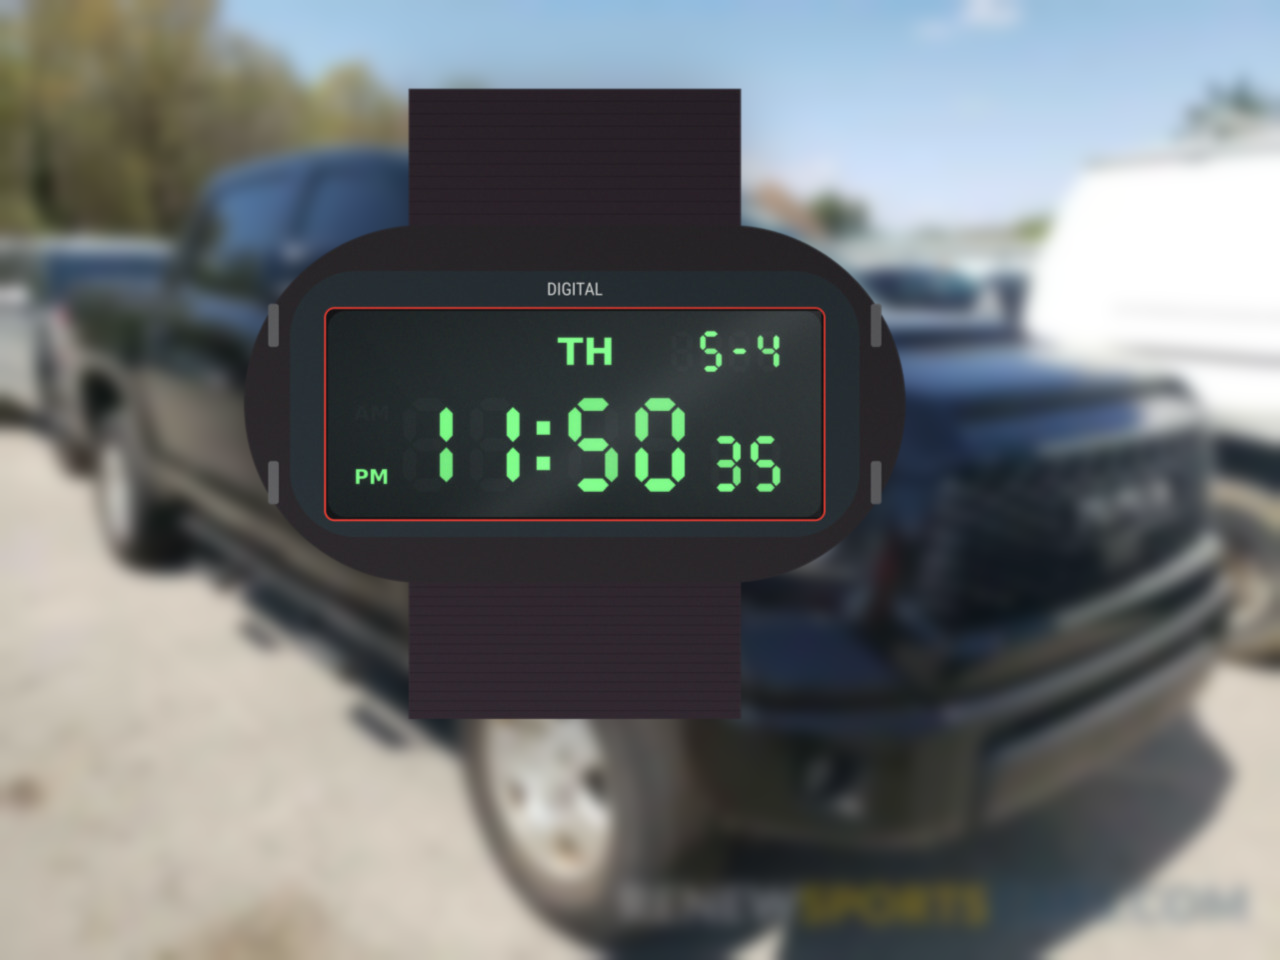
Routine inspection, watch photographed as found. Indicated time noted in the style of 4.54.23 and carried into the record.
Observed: 11.50.35
